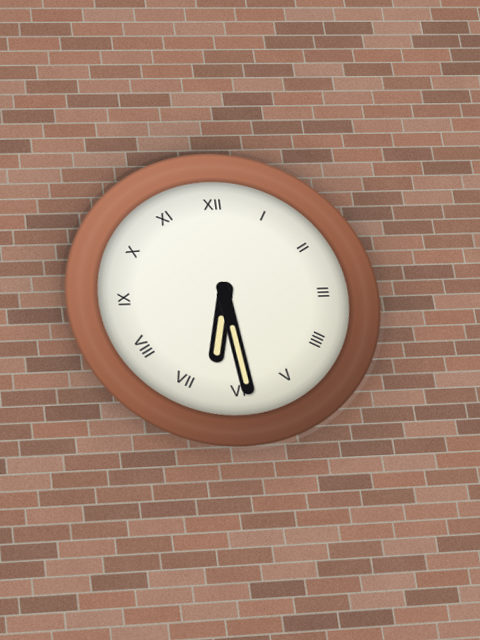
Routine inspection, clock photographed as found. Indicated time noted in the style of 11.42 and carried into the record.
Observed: 6.29
